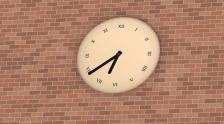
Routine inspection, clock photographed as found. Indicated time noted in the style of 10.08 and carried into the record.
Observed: 6.39
